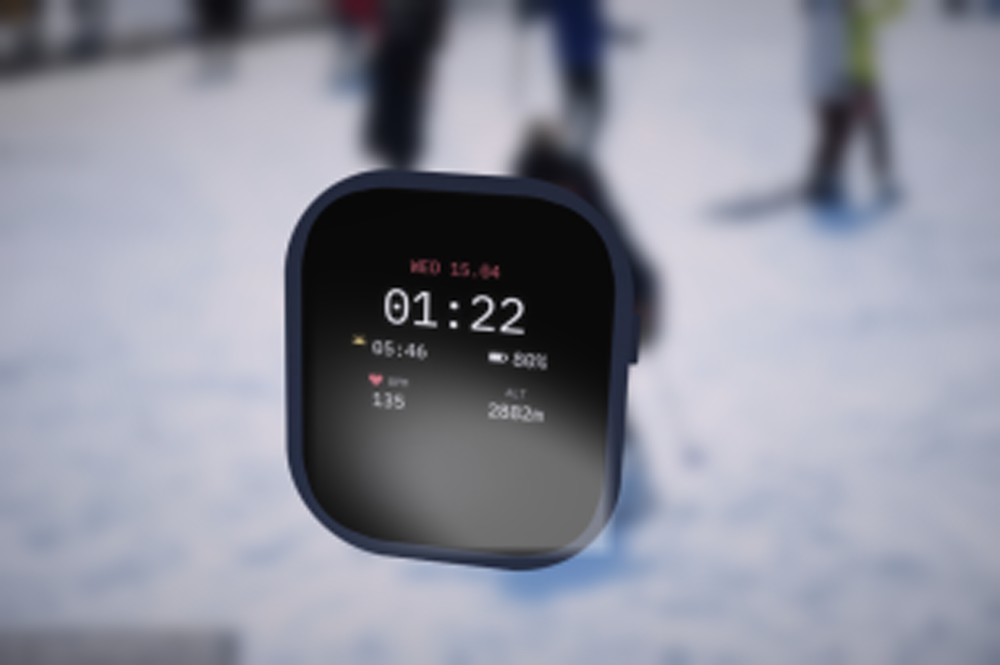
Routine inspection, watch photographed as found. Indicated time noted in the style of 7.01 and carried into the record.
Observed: 1.22
